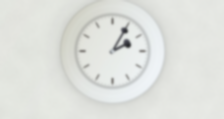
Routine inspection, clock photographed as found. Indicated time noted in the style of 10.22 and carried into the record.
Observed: 2.05
